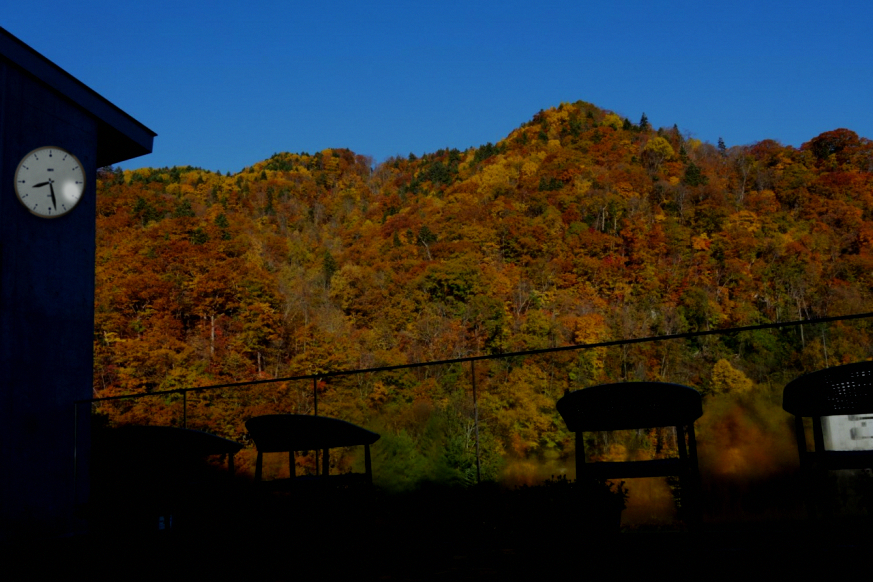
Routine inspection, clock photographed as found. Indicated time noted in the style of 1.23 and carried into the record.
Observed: 8.28
